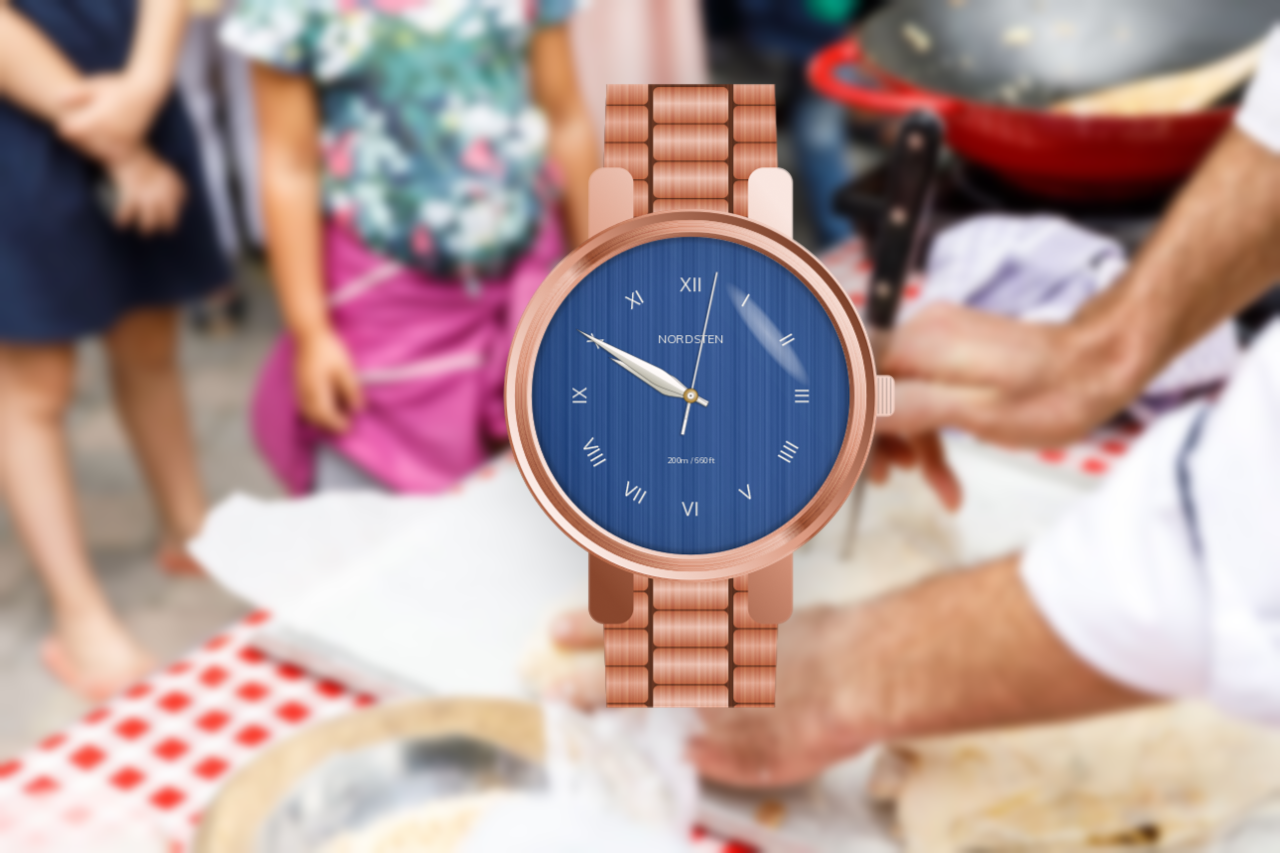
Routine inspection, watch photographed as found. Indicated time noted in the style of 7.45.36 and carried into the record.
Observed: 9.50.02
